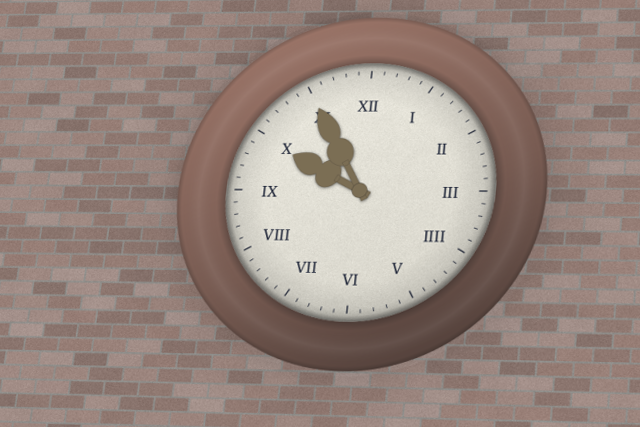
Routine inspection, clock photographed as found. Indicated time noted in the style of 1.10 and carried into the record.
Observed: 9.55
